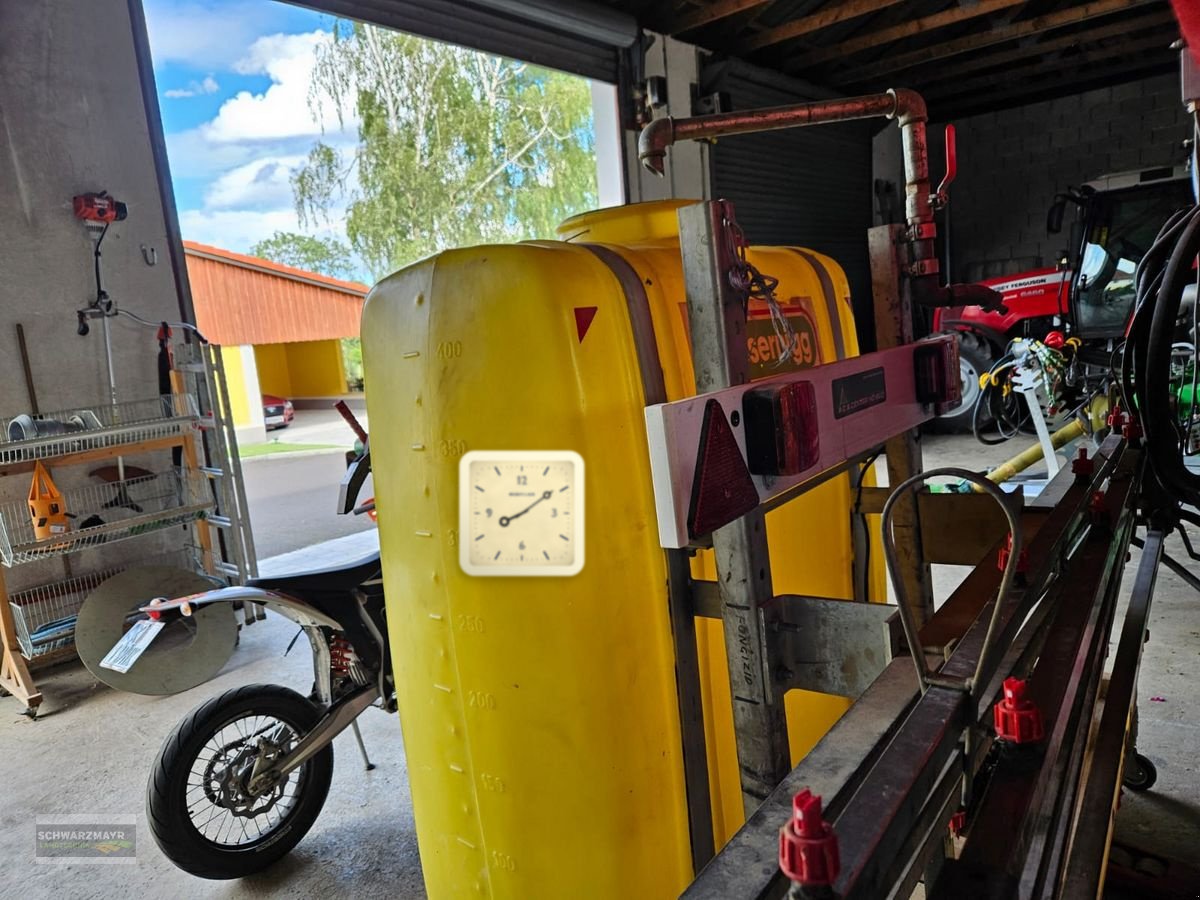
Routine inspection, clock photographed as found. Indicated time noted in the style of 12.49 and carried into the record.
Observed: 8.09
